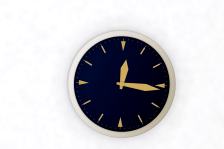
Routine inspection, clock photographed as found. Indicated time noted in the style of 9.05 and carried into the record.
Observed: 12.16
